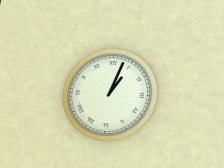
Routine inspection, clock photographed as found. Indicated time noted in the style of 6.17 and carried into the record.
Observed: 1.03
